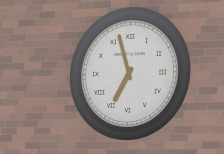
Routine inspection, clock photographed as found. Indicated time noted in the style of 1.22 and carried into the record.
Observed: 6.57
